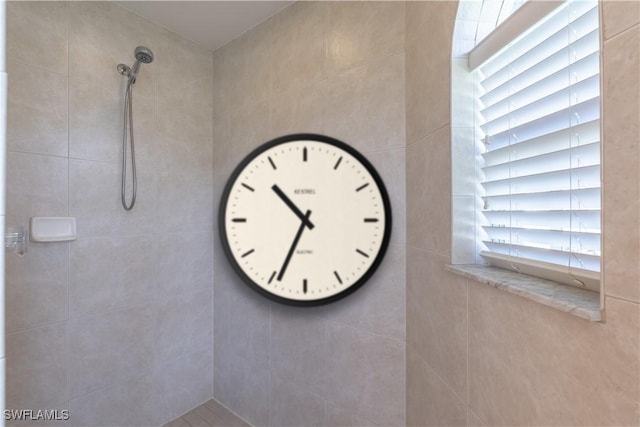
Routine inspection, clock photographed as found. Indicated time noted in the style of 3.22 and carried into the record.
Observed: 10.34
